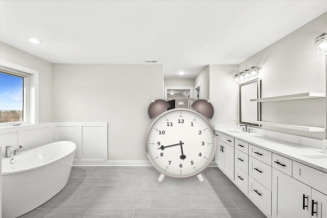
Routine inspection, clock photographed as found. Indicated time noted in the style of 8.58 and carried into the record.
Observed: 5.43
